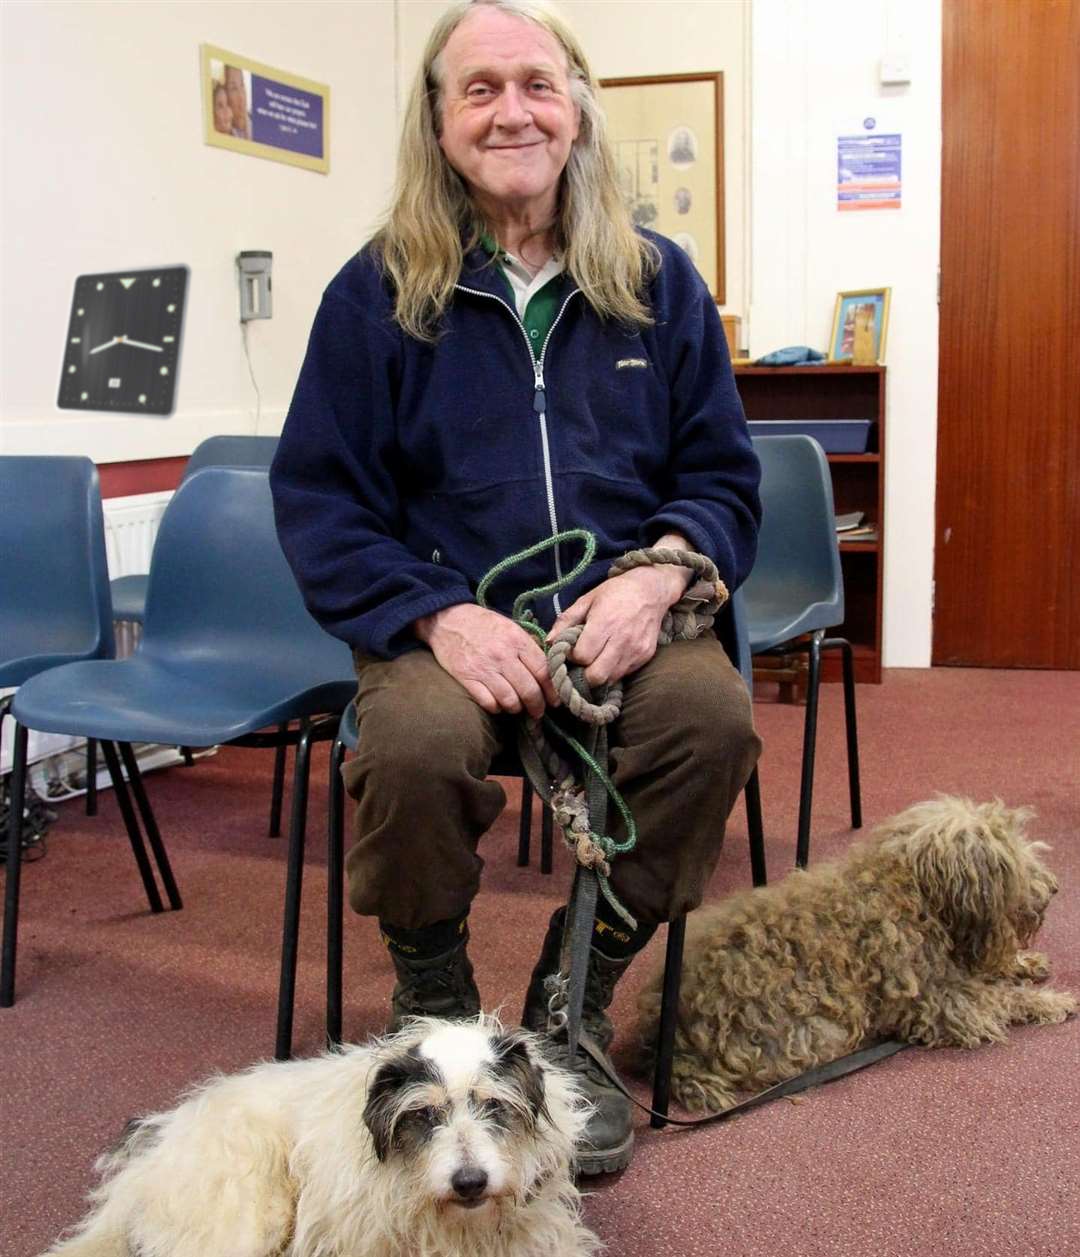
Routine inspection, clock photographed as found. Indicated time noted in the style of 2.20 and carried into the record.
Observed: 8.17
